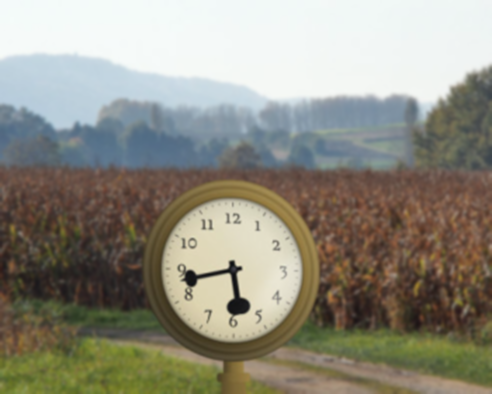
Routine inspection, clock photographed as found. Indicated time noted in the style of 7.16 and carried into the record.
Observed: 5.43
